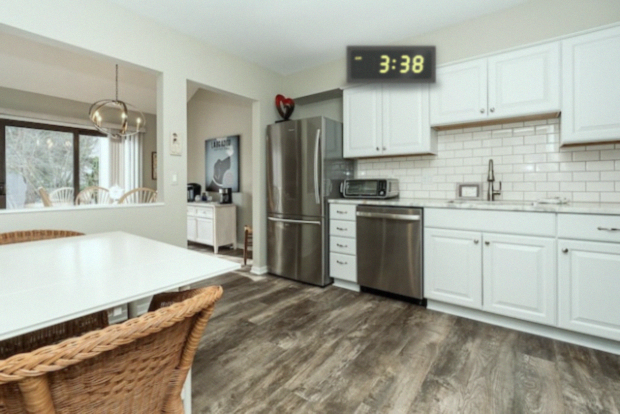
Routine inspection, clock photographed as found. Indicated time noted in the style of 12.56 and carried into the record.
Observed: 3.38
